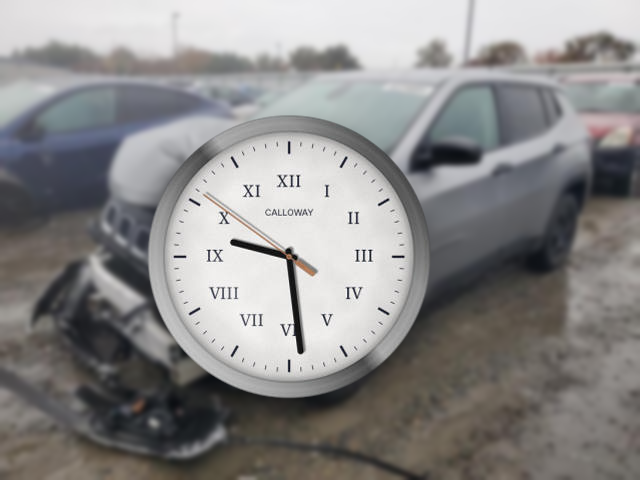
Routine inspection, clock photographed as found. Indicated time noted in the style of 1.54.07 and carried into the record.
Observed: 9.28.51
